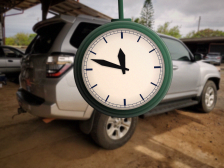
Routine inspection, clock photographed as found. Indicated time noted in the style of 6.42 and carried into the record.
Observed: 11.48
